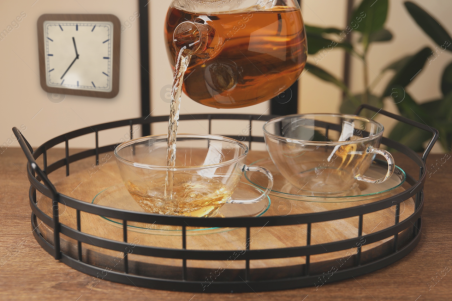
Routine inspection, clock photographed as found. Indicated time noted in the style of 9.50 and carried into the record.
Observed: 11.36
